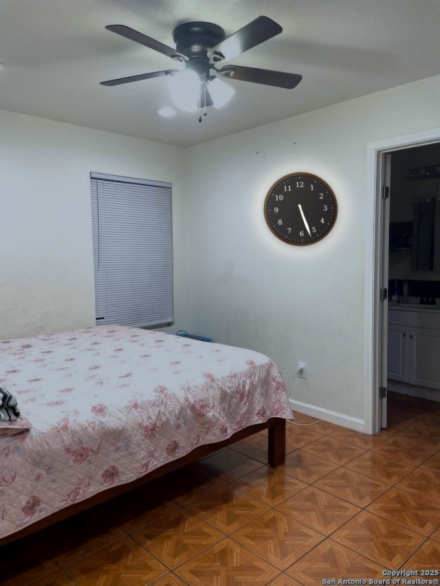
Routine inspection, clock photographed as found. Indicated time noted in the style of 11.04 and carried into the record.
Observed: 5.27
